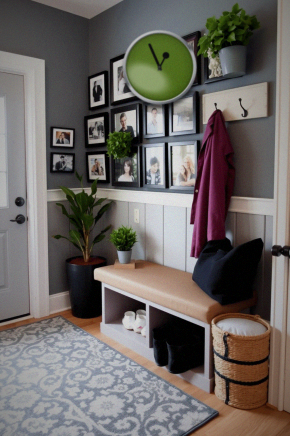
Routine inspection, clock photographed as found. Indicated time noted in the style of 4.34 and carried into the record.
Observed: 12.56
